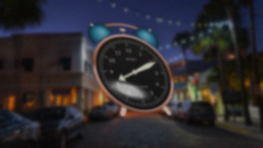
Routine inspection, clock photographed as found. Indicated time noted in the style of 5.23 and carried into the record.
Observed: 8.11
